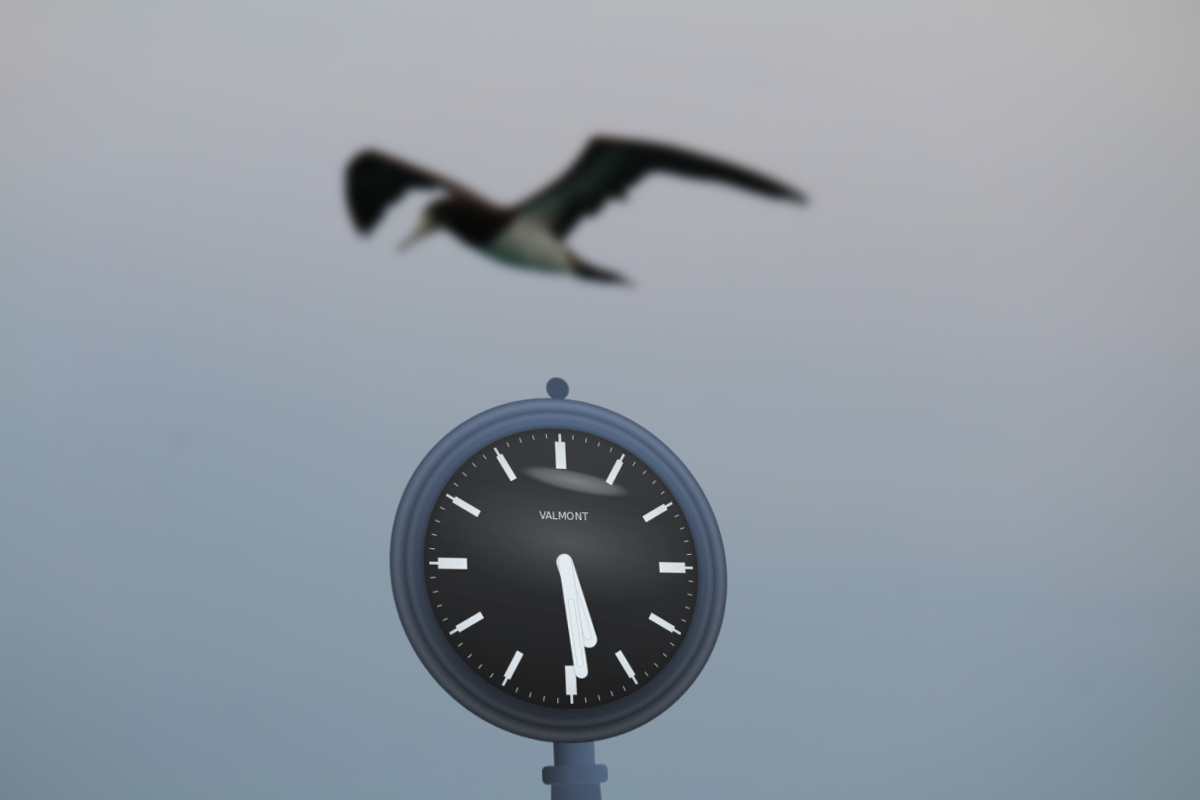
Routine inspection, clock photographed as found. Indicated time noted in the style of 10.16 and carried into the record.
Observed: 5.29
